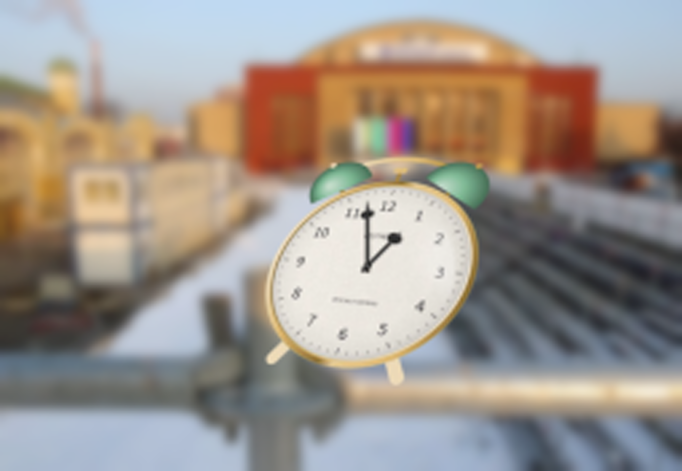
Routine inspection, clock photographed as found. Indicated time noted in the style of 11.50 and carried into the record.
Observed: 12.57
